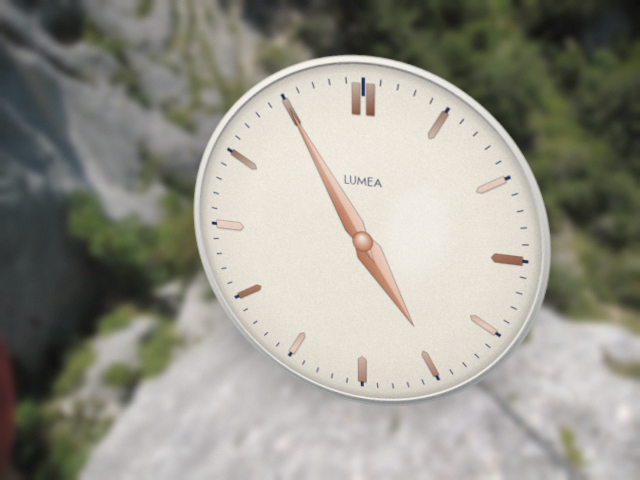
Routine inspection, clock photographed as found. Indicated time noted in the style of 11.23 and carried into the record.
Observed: 4.55
